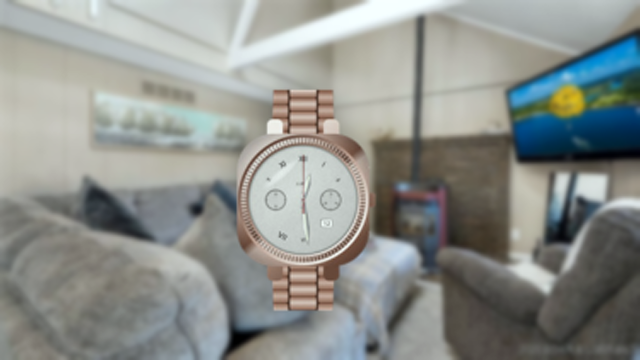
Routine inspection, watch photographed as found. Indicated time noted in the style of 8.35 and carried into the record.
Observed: 12.29
